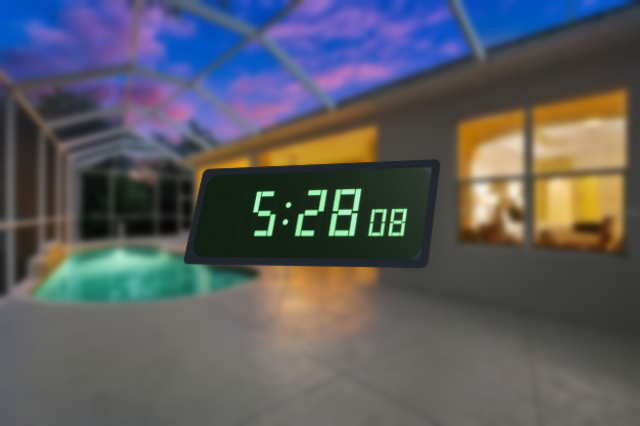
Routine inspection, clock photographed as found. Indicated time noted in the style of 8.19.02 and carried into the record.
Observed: 5.28.08
